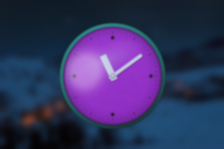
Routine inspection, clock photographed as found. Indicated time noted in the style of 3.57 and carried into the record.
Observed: 11.09
